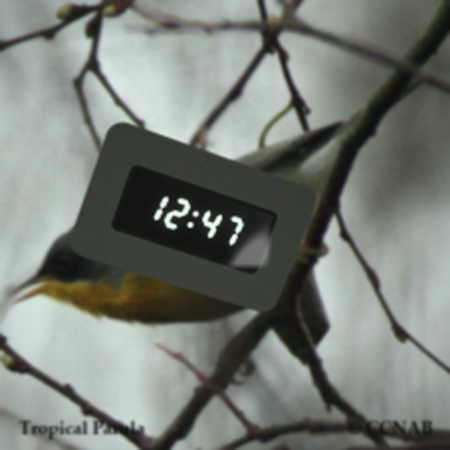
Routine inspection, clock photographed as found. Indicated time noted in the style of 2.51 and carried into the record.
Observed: 12.47
